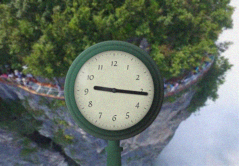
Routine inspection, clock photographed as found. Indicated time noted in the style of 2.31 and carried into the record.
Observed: 9.16
